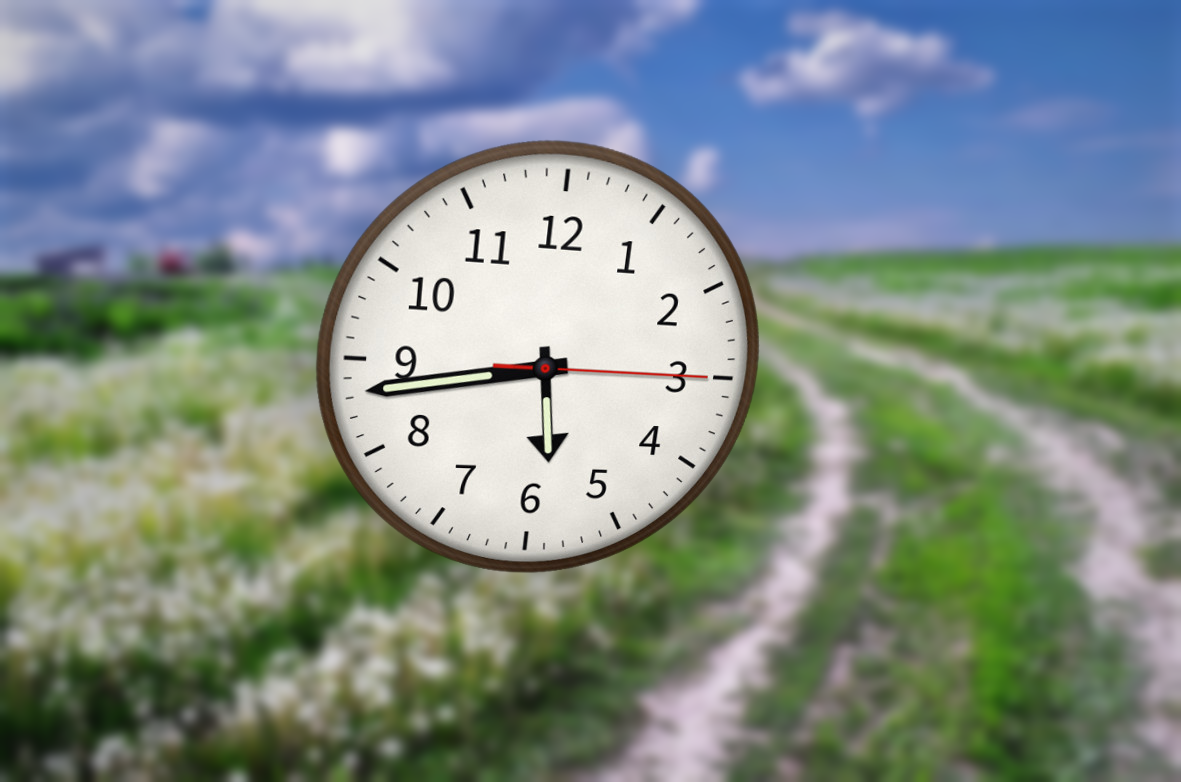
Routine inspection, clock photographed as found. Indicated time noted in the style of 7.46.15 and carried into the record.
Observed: 5.43.15
